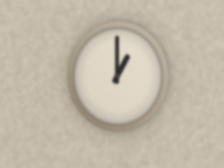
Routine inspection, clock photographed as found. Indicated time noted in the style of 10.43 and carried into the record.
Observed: 1.00
